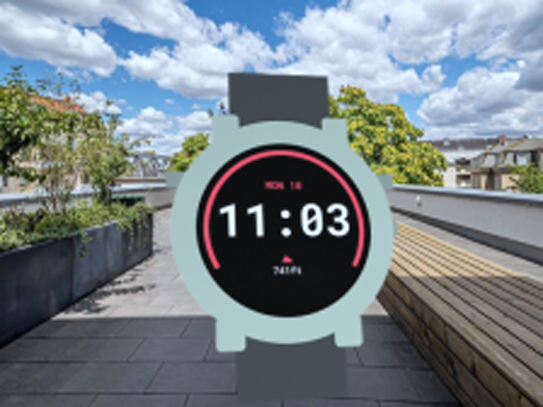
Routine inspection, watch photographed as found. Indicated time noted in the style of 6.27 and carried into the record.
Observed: 11.03
